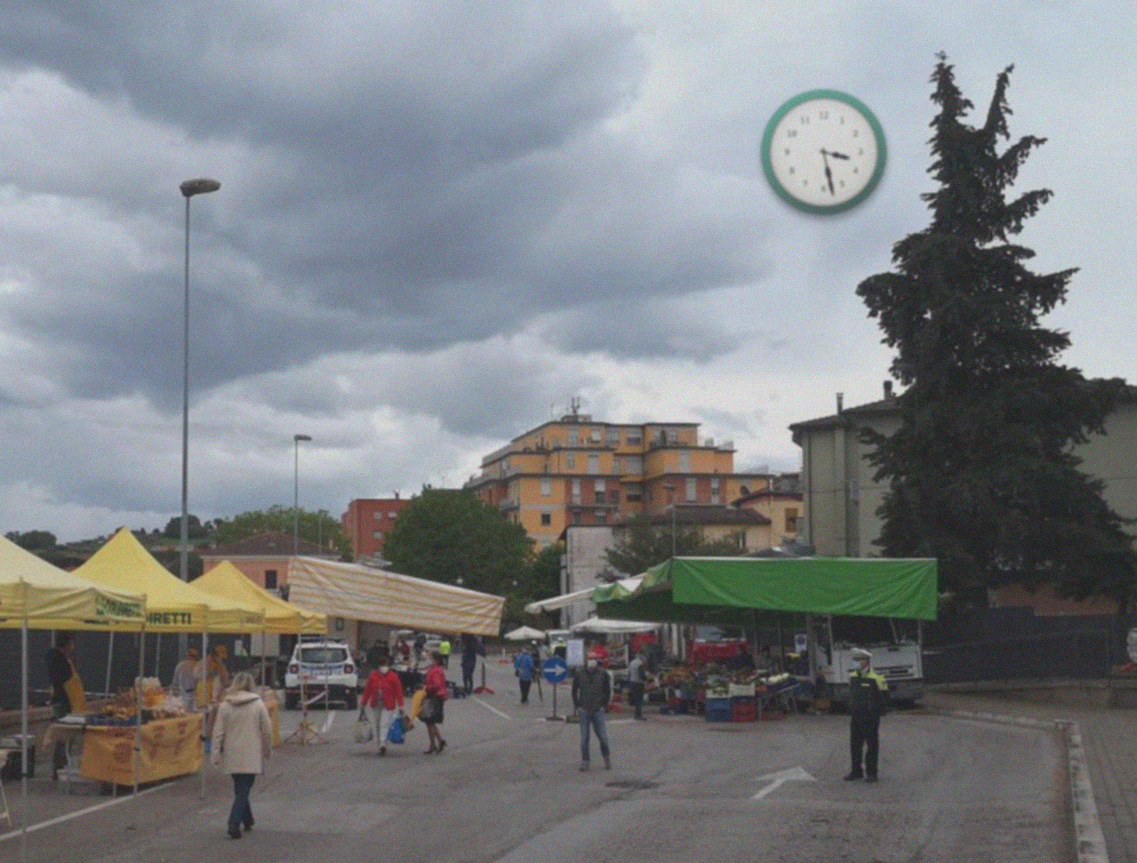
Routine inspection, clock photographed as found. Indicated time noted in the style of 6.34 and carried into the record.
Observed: 3.28
